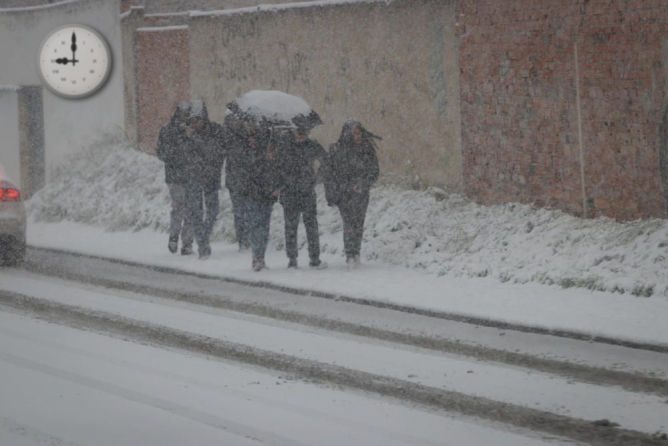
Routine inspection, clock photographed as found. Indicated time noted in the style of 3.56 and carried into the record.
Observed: 9.00
